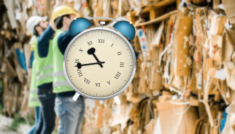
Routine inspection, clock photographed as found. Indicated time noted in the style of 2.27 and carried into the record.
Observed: 10.43
